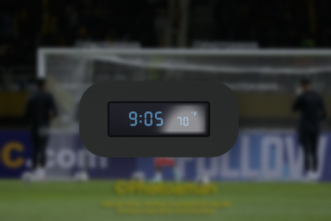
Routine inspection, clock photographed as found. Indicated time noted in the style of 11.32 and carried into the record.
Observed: 9.05
